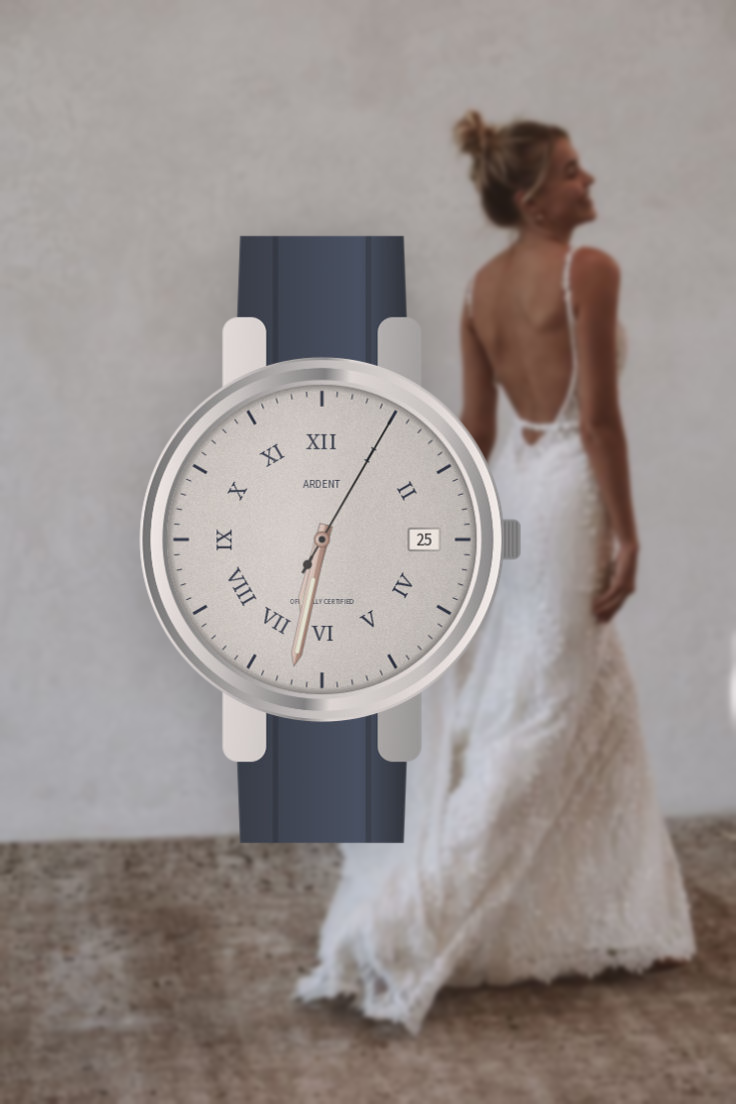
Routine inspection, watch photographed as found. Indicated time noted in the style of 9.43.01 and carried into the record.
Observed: 6.32.05
